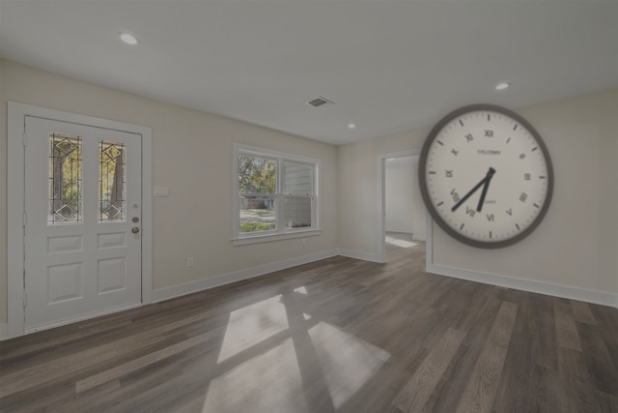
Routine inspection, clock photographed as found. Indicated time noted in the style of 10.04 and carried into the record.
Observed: 6.38
